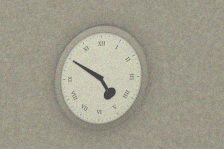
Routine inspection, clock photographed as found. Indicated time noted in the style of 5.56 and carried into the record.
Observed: 4.50
